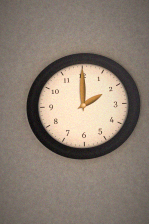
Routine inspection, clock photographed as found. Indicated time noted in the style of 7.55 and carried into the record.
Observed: 2.00
